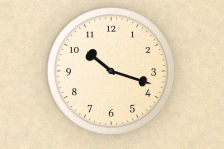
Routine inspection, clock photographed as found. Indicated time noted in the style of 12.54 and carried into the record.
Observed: 10.18
